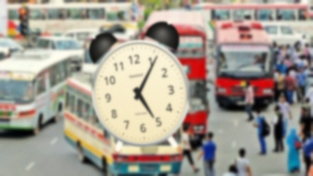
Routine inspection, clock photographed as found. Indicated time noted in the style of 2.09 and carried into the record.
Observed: 5.06
